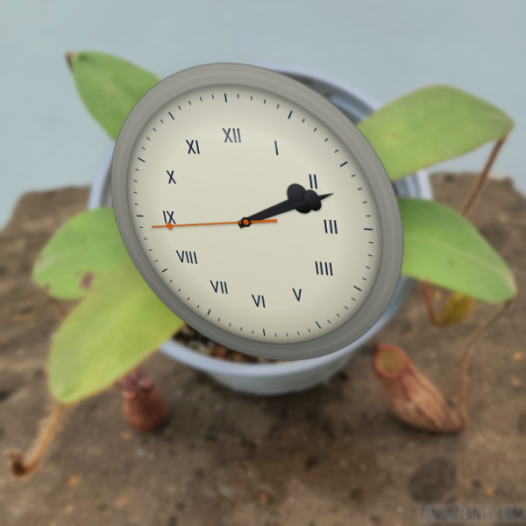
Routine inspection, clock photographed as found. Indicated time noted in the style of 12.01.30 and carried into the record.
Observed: 2.11.44
